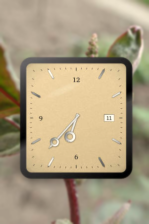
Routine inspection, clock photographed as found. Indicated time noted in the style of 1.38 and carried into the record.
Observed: 6.37
